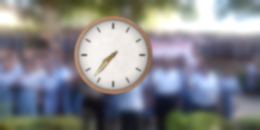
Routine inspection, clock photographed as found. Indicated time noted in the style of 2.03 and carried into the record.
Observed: 7.37
